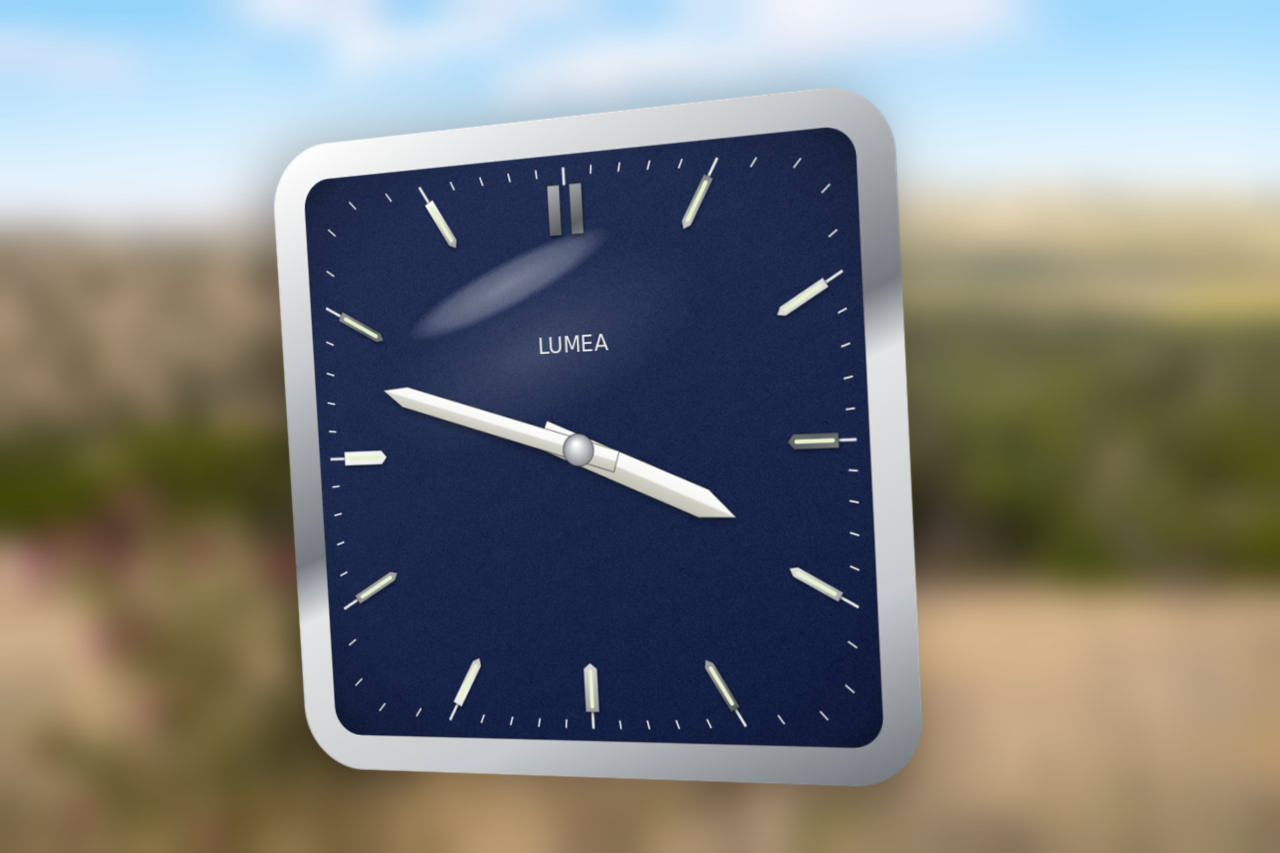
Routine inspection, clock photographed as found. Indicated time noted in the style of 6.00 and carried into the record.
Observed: 3.48
